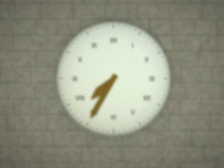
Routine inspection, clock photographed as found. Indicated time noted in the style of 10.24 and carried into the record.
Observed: 7.35
